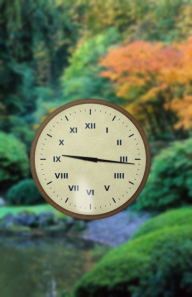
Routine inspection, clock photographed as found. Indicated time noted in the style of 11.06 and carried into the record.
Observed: 9.16
